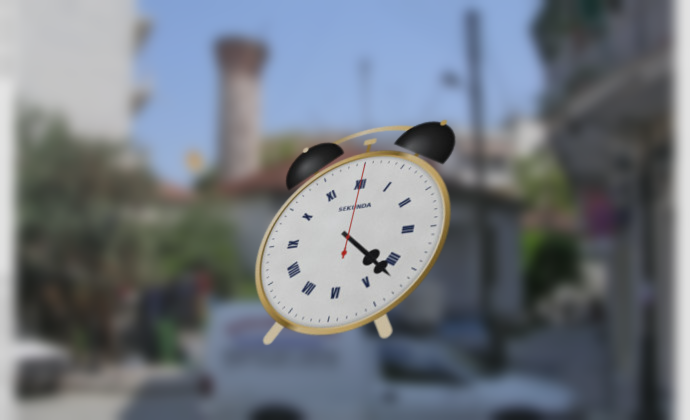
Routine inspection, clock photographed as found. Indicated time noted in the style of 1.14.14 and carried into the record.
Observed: 4.22.00
